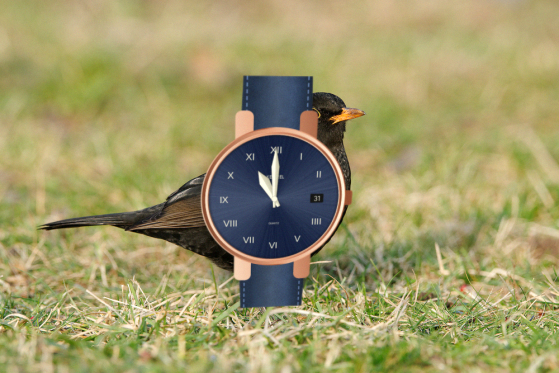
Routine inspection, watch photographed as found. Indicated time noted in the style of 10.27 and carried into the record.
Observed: 11.00
